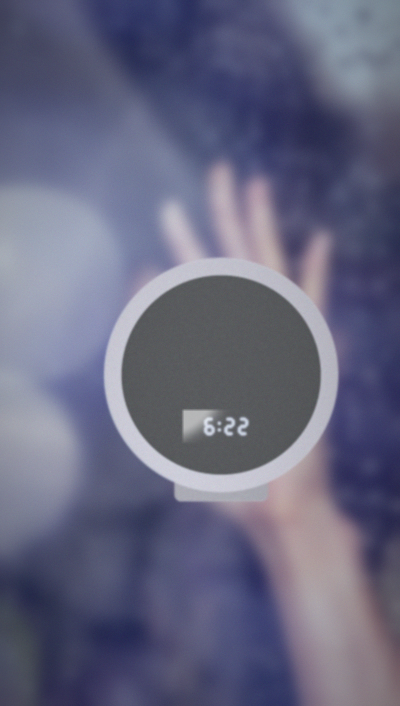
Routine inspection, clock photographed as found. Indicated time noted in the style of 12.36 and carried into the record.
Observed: 6.22
